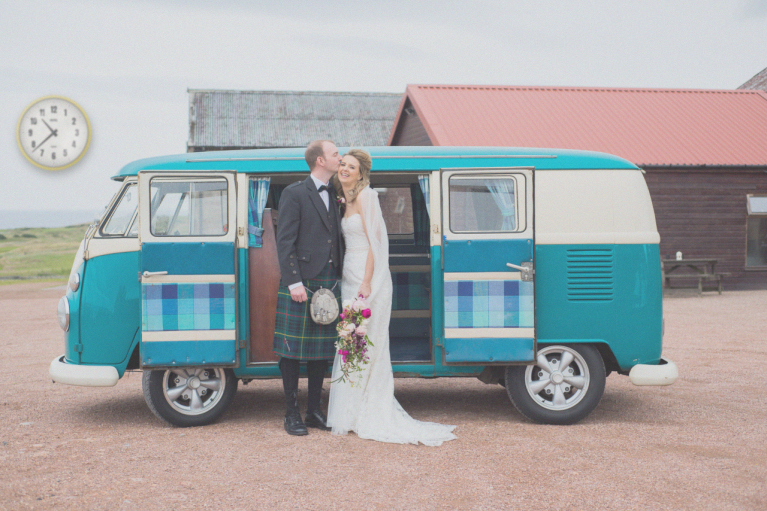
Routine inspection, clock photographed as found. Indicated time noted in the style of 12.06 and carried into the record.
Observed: 10.38
